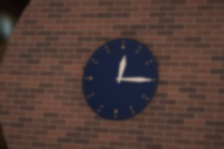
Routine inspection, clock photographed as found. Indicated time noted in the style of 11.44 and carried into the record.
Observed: 12.15
